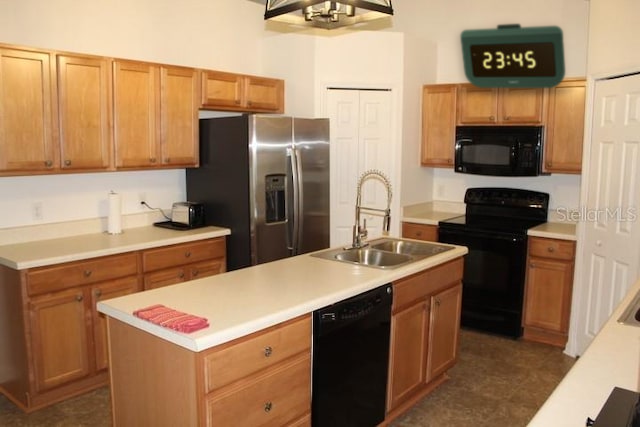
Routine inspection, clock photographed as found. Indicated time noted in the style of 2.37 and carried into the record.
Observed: 23.45
